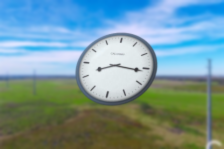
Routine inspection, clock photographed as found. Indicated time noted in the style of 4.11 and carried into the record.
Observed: 8.16
